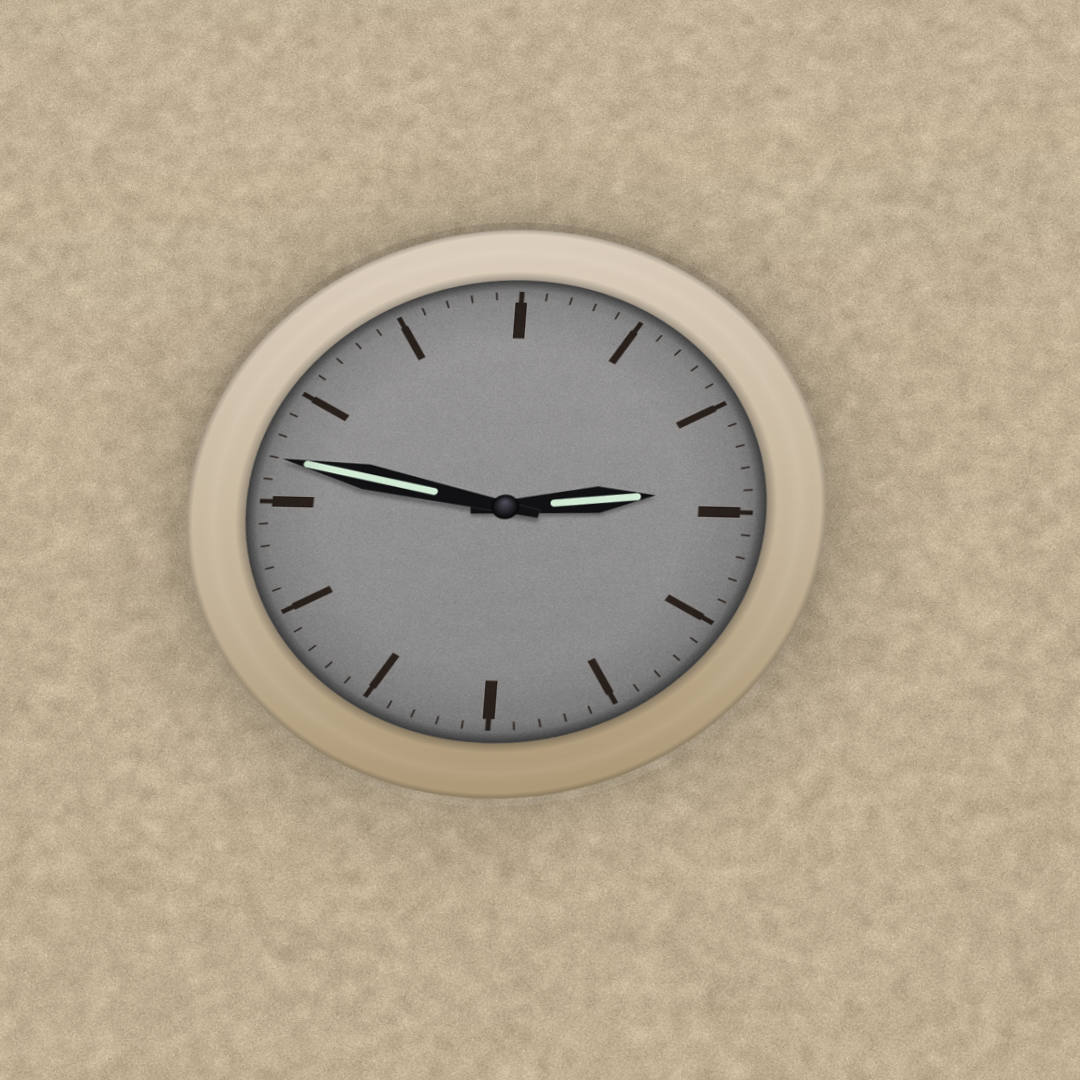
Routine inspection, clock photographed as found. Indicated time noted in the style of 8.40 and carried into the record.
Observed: 2.47
